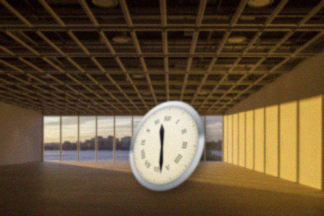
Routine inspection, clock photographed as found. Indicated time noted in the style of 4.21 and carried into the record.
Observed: 11.28
